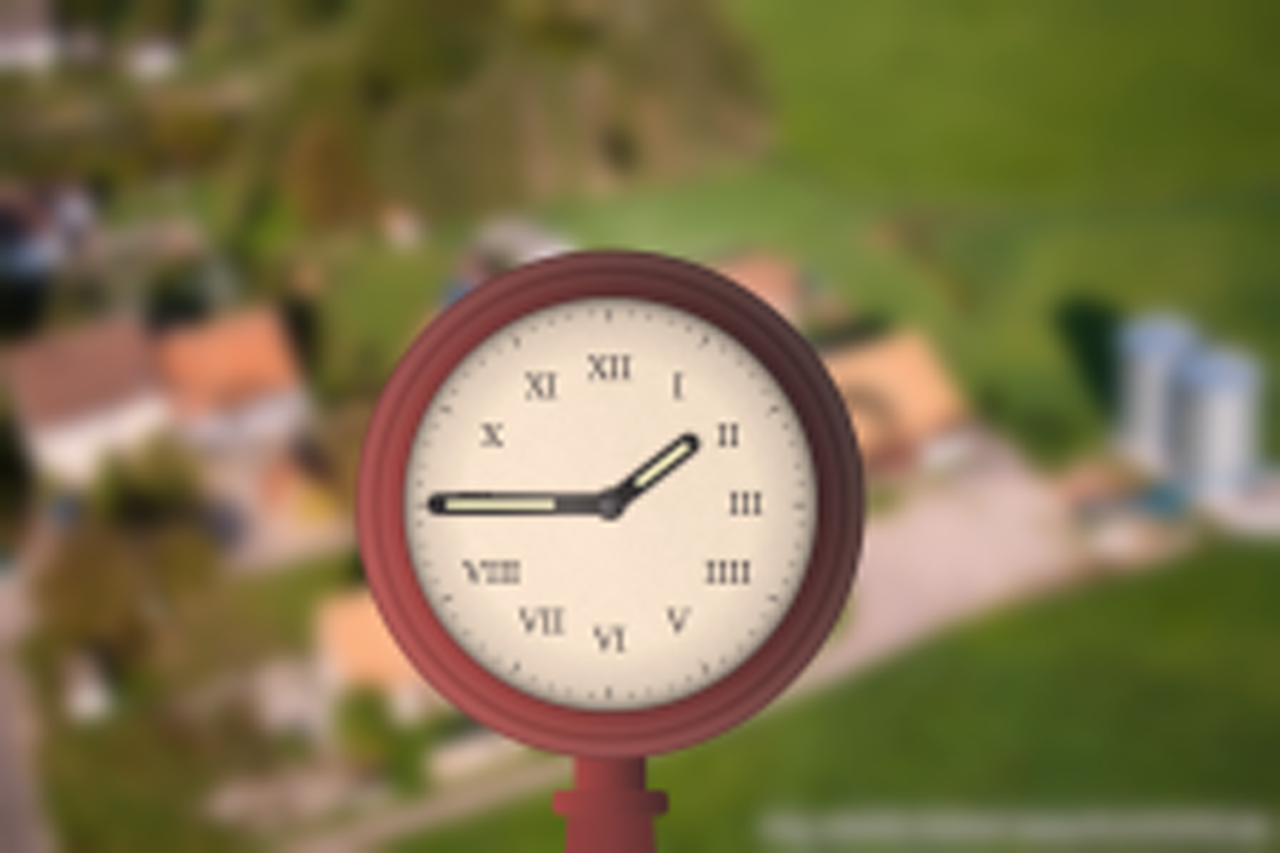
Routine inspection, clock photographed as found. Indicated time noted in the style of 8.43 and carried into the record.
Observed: 1.45
